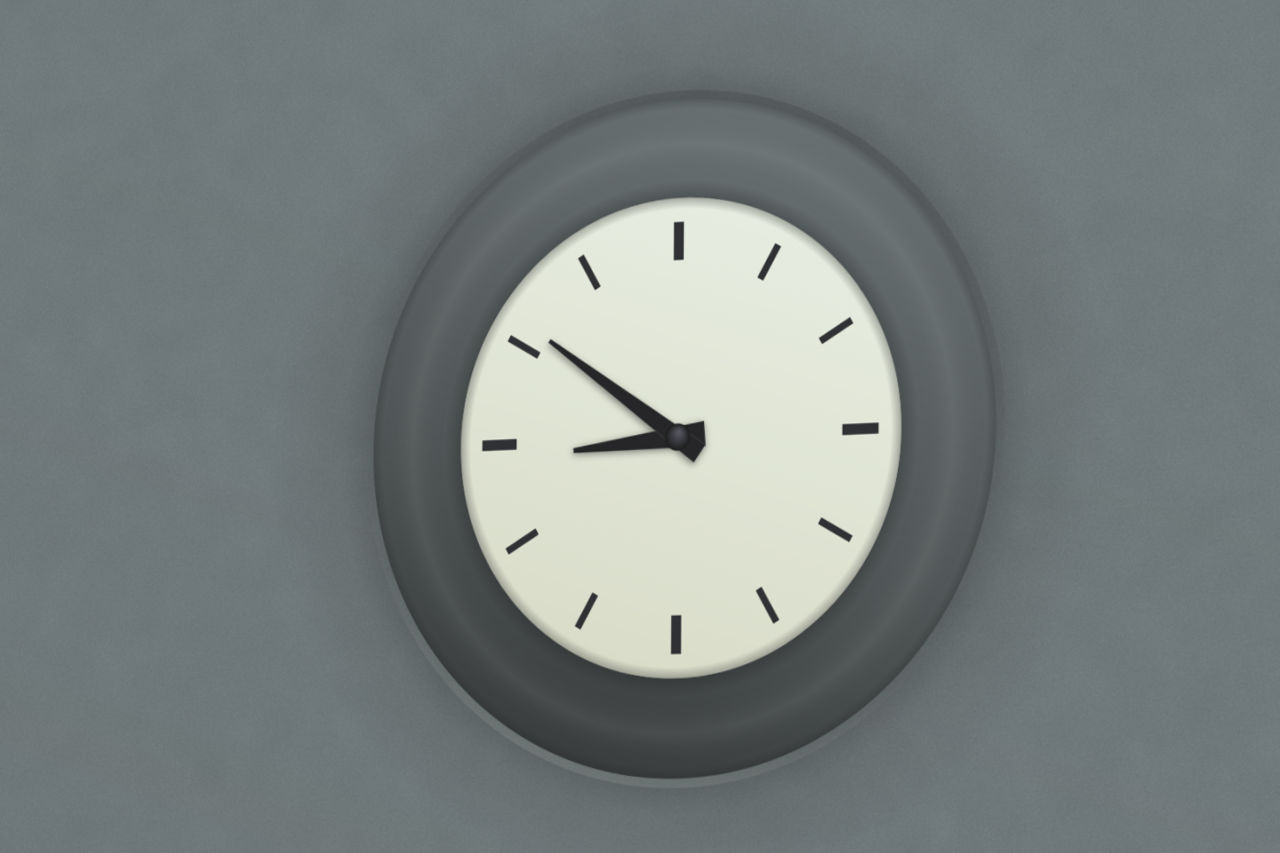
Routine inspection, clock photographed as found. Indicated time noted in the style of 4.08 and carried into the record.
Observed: 8.51
